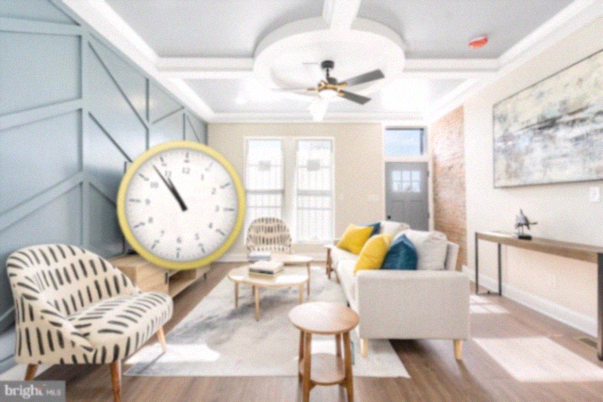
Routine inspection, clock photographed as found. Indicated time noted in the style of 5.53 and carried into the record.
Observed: 10.53
